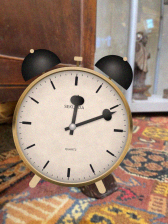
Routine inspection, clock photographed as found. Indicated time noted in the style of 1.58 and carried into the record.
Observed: 12.11
